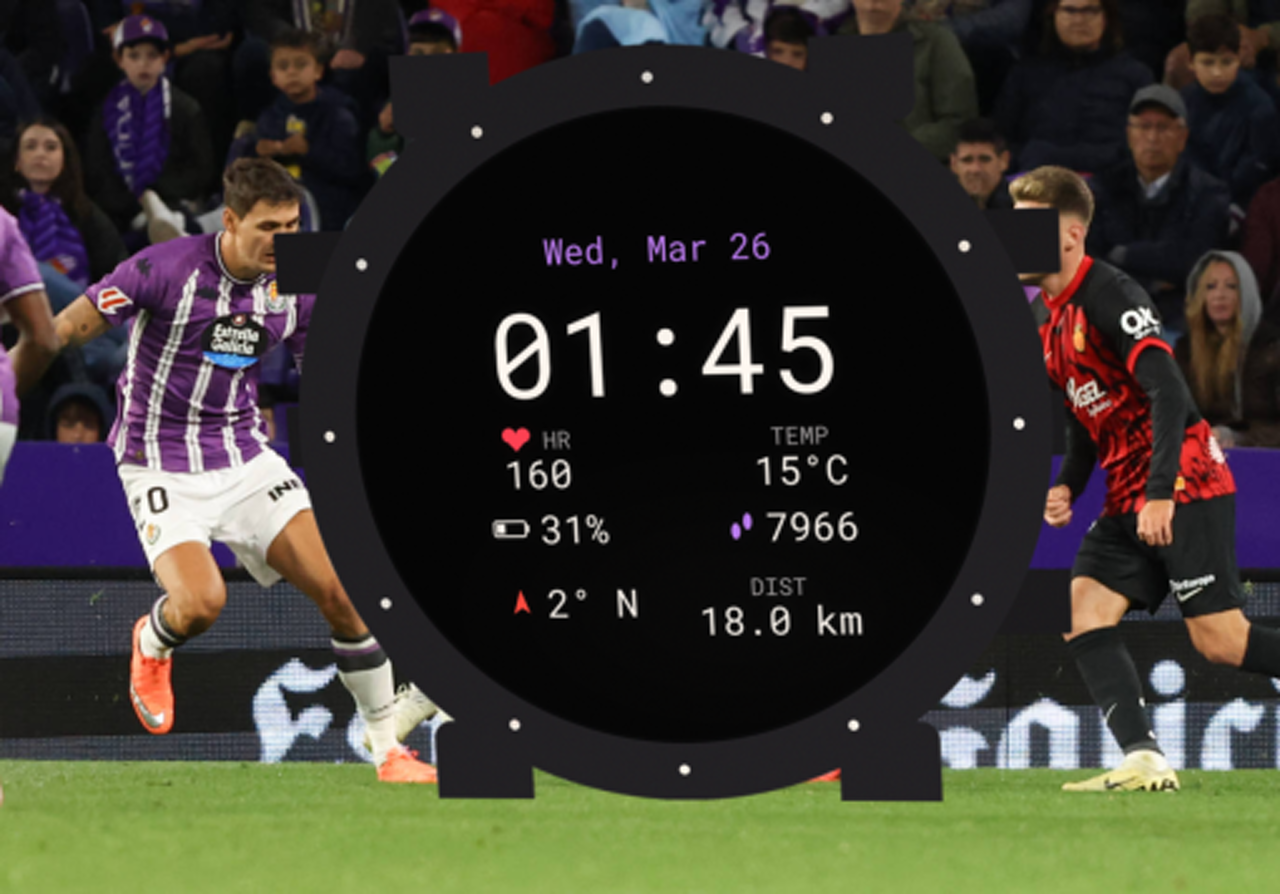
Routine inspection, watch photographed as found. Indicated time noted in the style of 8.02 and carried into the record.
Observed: 1.45
